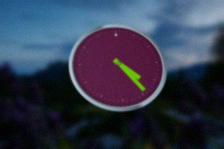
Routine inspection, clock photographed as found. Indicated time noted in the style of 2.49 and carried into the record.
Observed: 4.24
